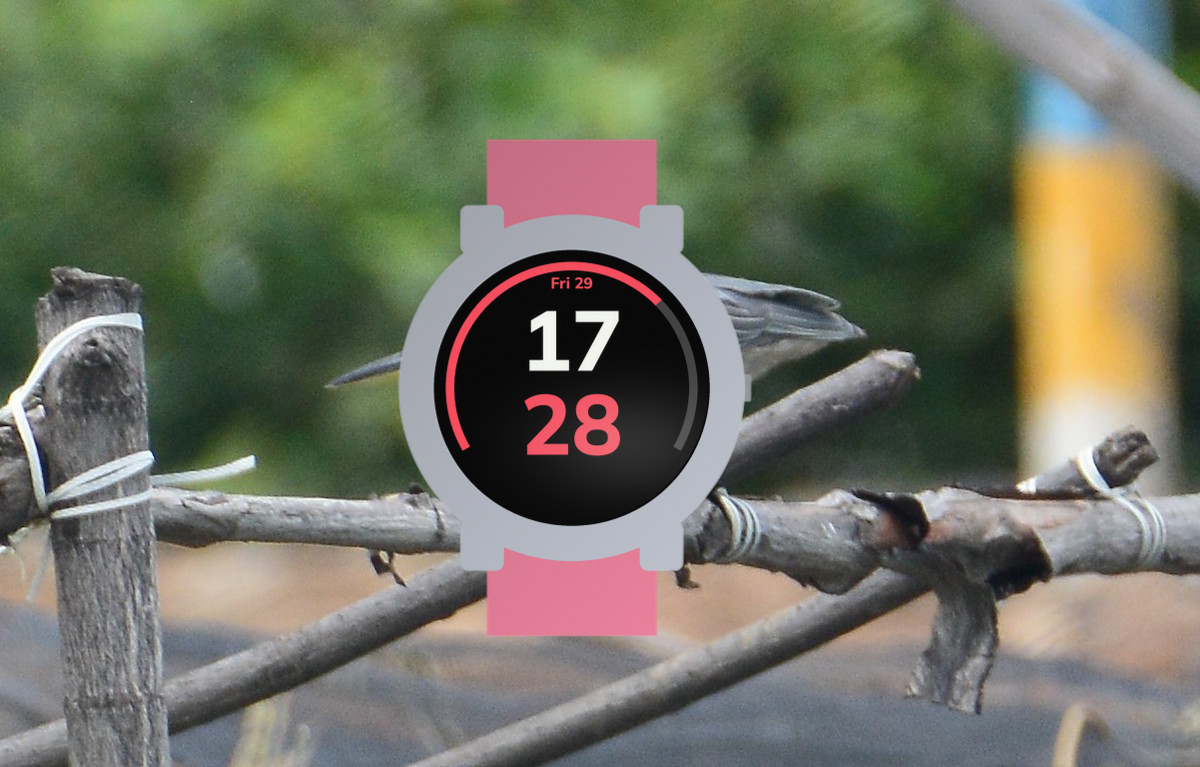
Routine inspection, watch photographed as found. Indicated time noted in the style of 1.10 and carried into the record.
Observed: 17.28
